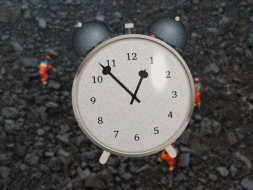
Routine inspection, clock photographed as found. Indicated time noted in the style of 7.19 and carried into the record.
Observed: 12.53
